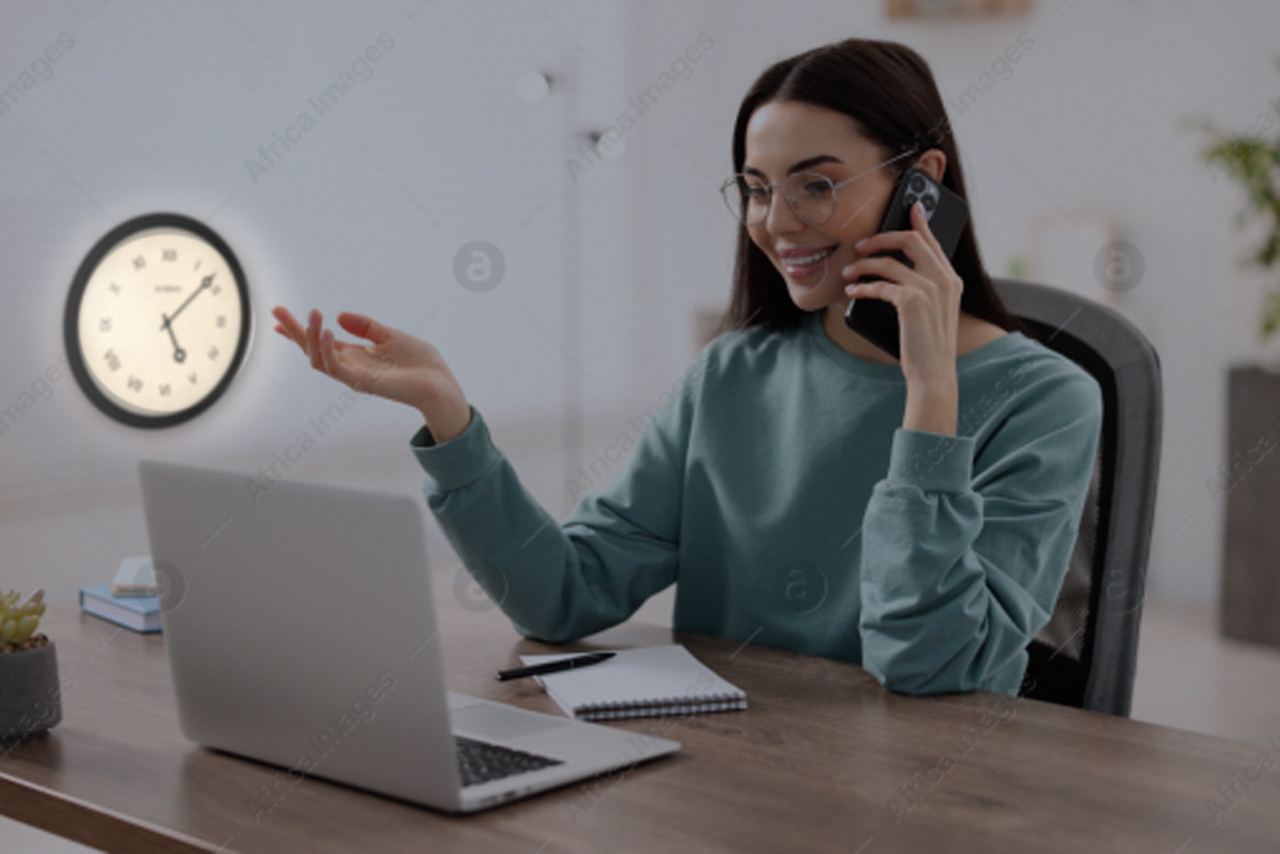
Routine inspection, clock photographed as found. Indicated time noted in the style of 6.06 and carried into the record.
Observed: 5.08
